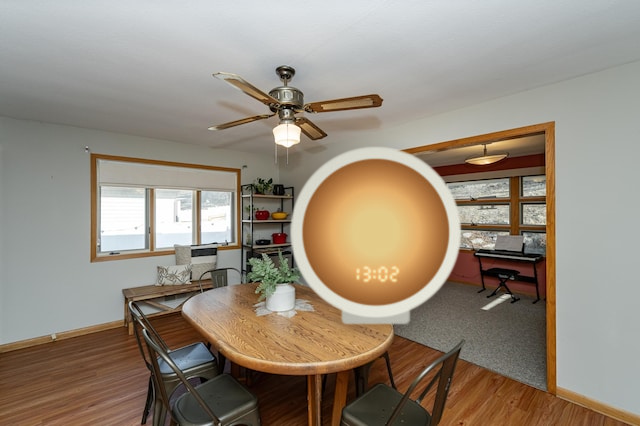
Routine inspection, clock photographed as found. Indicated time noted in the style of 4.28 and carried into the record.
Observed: 13.02
